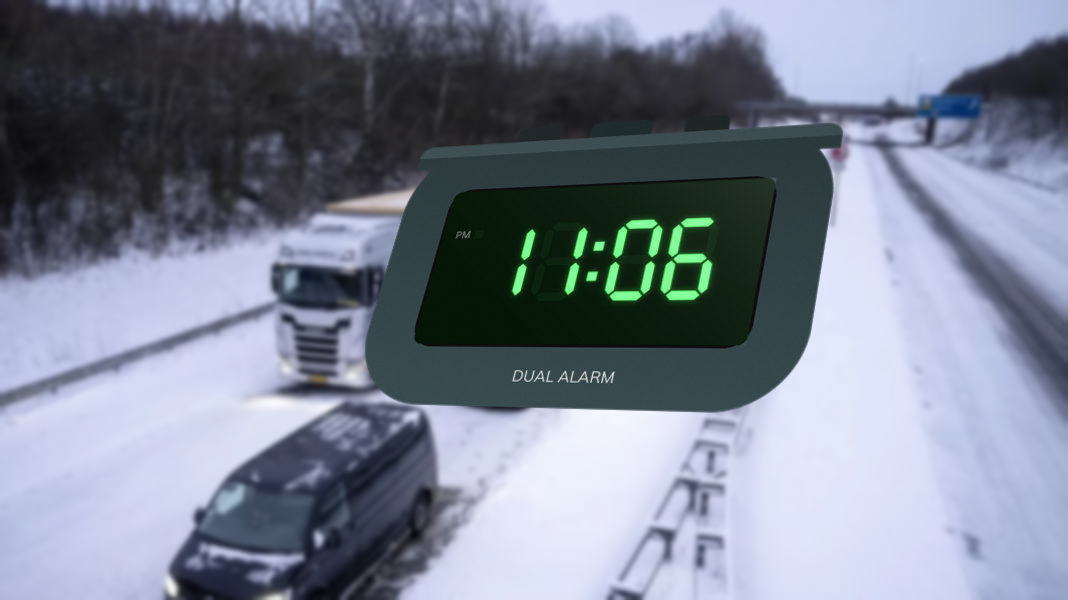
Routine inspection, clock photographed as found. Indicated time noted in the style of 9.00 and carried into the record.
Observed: 11.06
